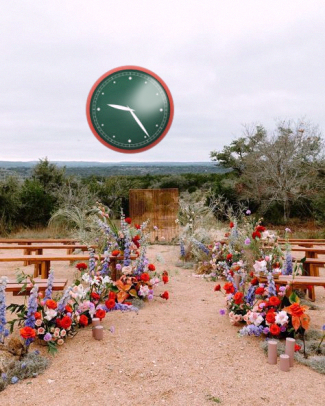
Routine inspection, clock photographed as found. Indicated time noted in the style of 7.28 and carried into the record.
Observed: 9.24
